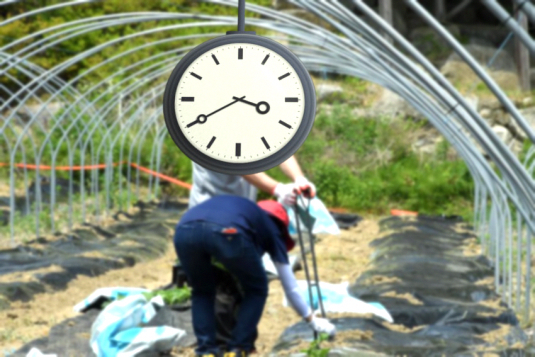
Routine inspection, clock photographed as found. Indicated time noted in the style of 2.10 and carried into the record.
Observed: 3.40
